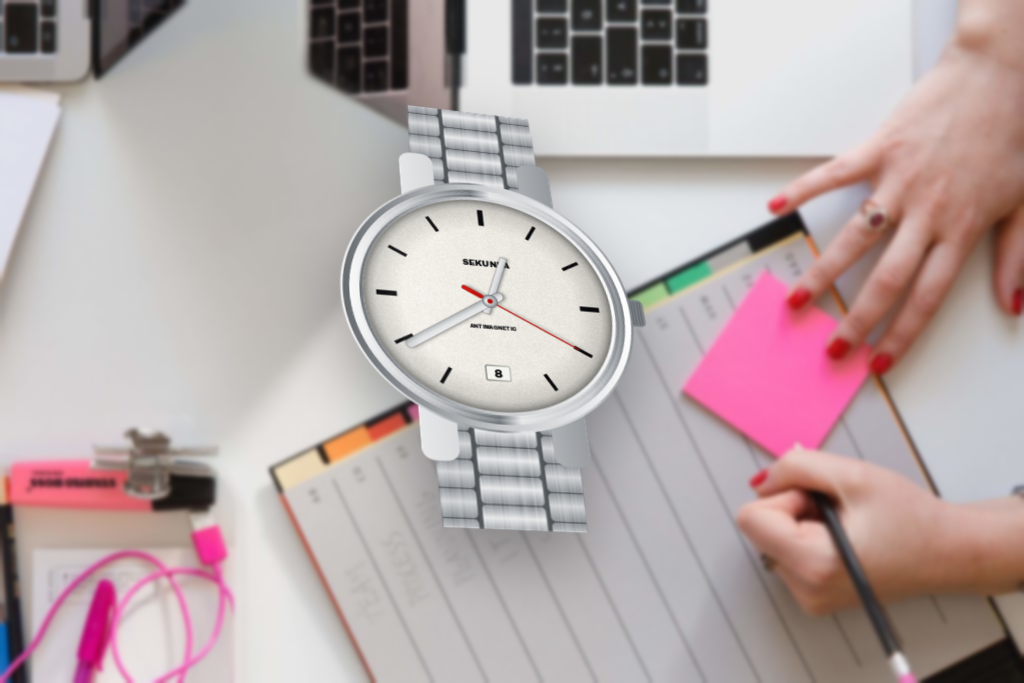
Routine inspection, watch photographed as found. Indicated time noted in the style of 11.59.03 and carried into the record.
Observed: 12.39.20
